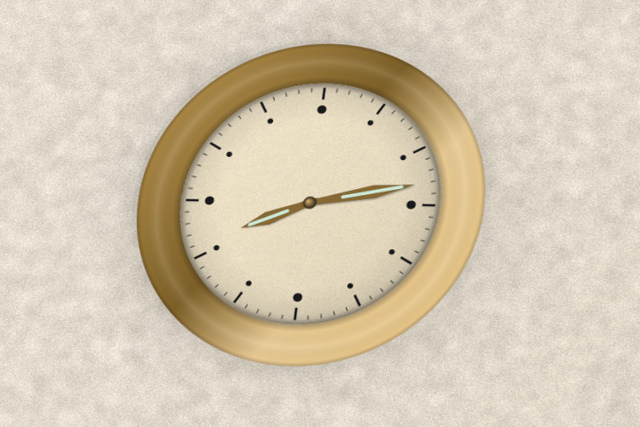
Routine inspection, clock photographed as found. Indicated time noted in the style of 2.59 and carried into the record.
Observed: 8.13
